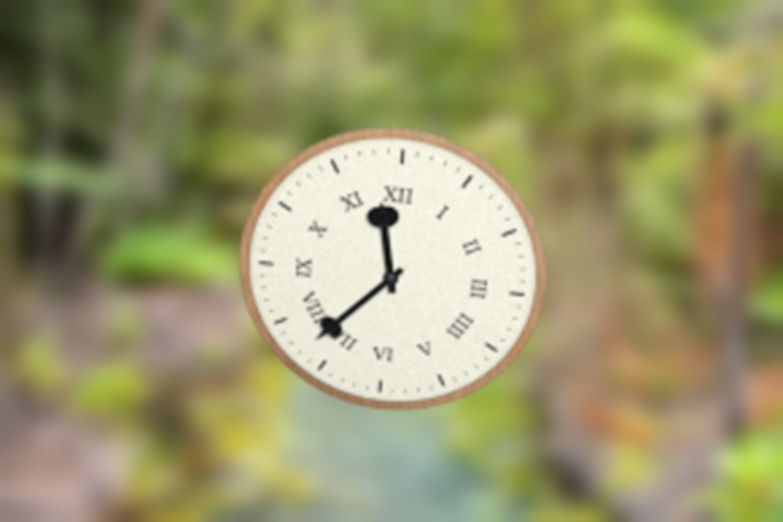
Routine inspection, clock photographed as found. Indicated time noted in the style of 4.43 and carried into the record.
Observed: 11.37
